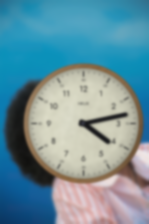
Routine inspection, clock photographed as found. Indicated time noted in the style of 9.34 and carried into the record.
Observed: 4.13
